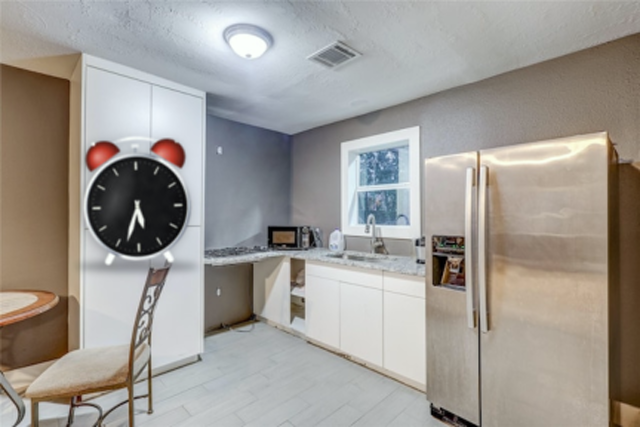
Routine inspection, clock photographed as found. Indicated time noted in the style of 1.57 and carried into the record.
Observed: 5.33
